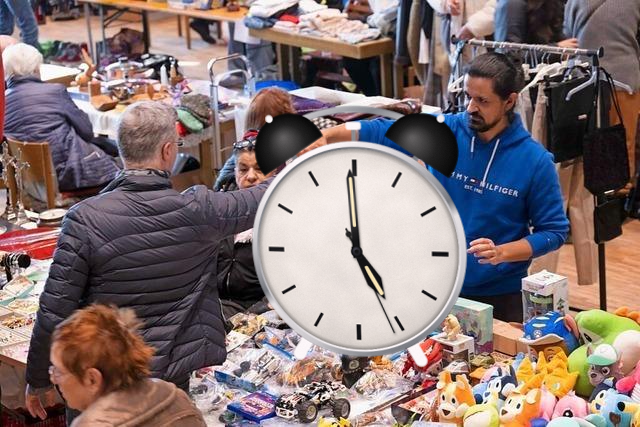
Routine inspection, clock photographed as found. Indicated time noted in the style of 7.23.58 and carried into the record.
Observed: 4.59.26
